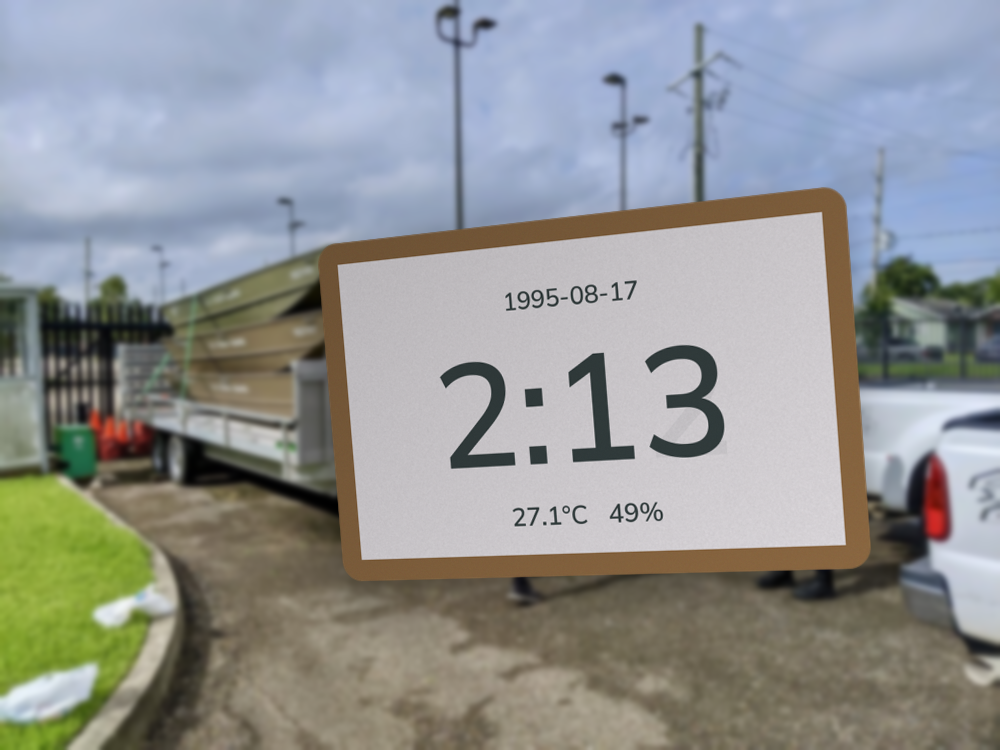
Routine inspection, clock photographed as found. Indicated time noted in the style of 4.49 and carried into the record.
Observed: 2.13
